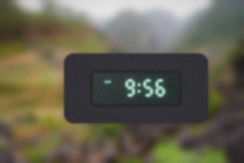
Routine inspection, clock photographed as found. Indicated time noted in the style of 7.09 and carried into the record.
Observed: 9.56
